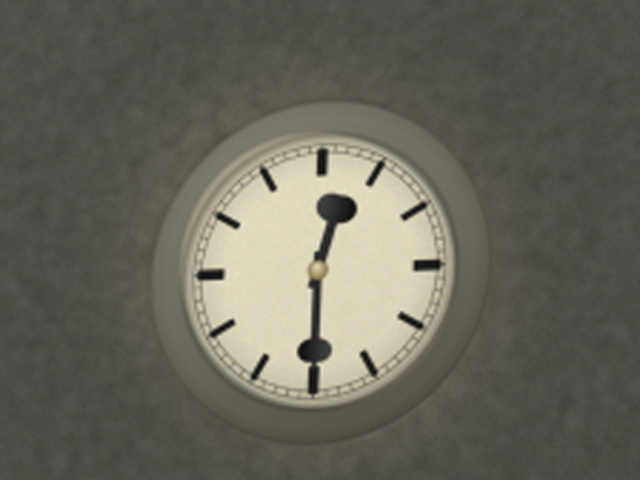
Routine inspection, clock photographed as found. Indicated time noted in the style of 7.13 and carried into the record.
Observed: 12.30
